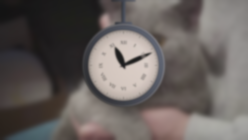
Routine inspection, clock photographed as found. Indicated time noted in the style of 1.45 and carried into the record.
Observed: 11.11
